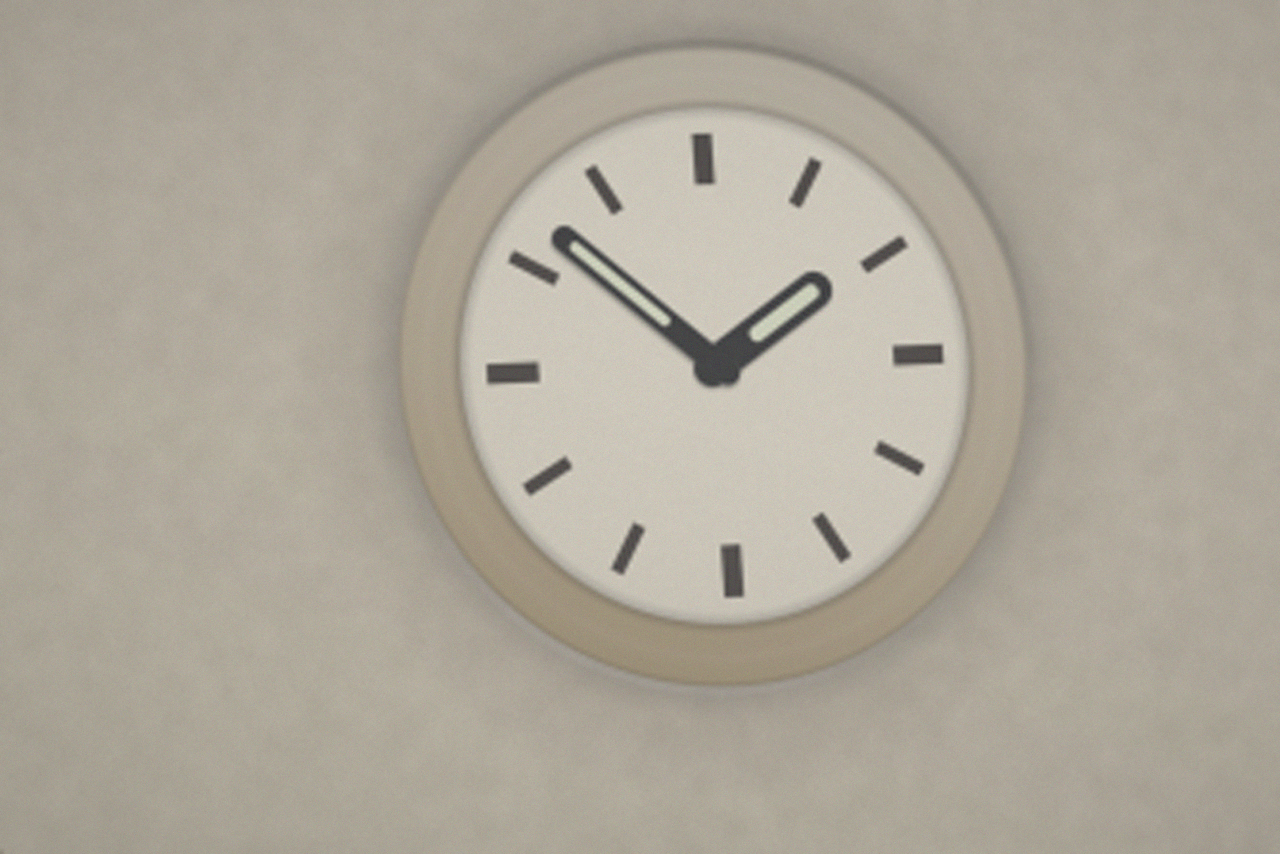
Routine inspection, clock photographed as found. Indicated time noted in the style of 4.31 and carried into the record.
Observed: 1.52
